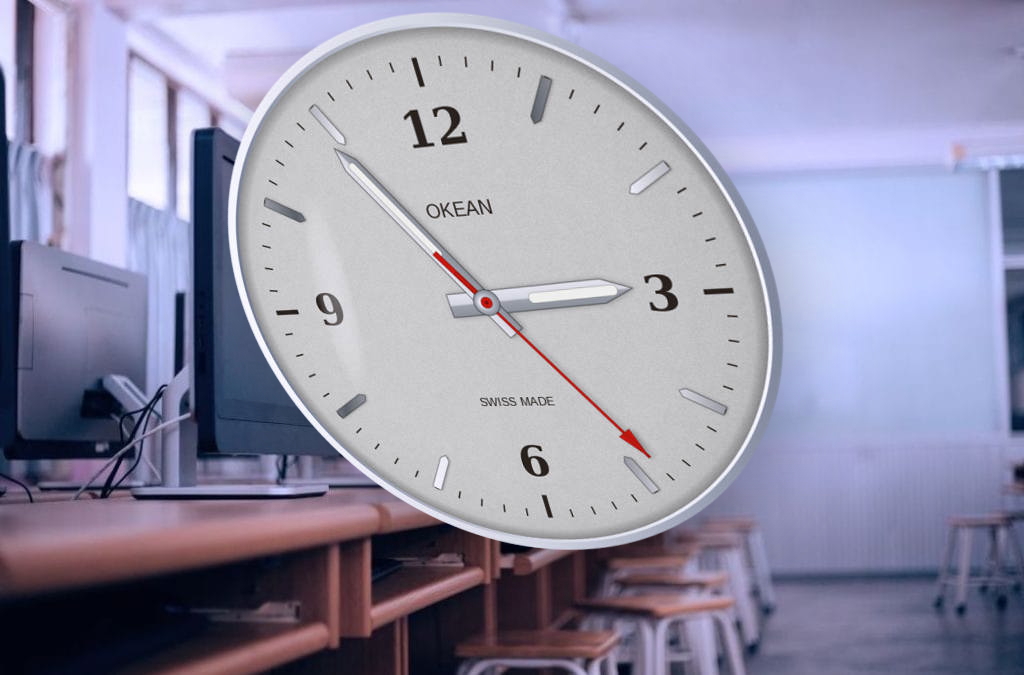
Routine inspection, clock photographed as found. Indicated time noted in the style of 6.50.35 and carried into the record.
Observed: 2.54.24
